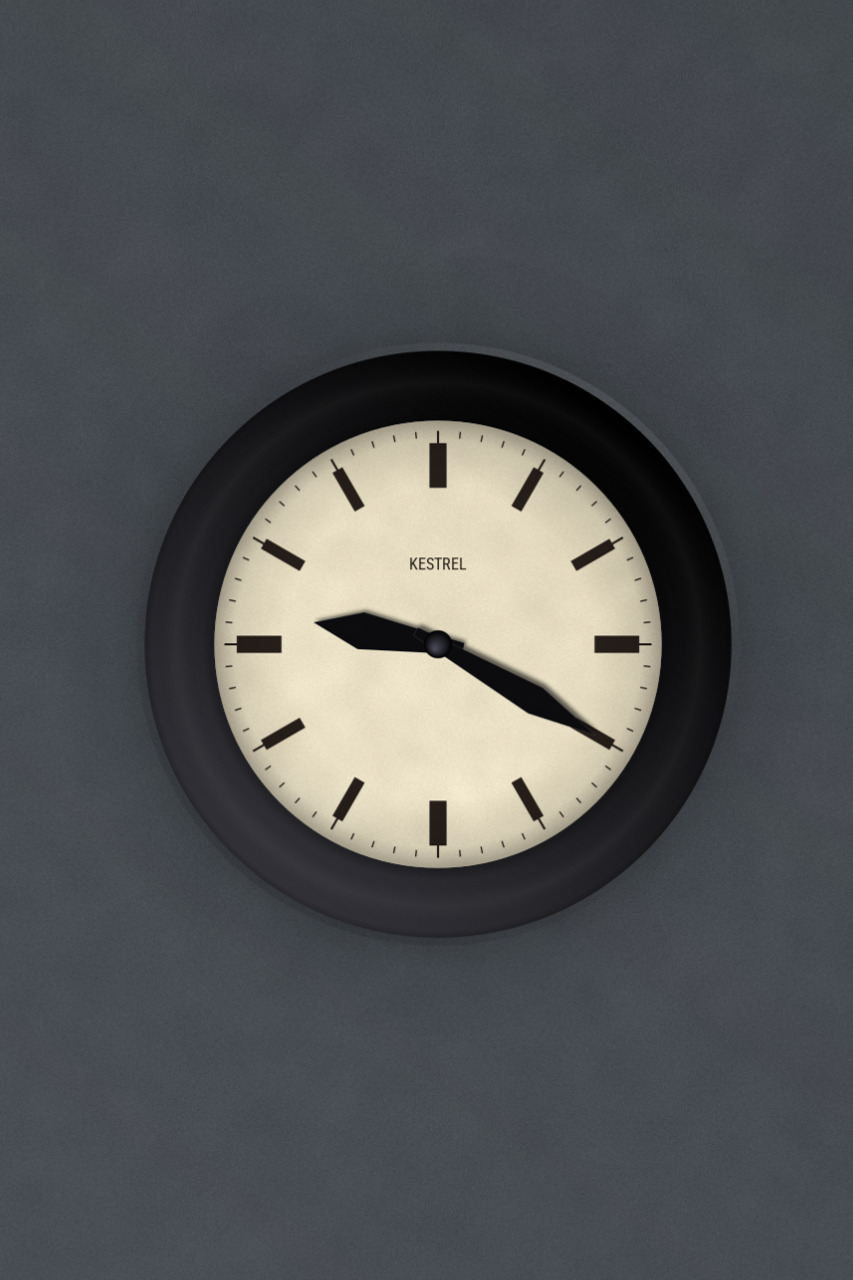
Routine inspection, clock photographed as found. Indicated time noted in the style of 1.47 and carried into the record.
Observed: 9.20
